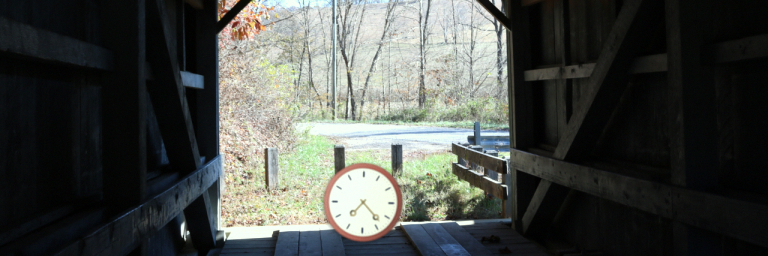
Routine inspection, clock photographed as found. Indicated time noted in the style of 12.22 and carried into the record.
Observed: 7.23
